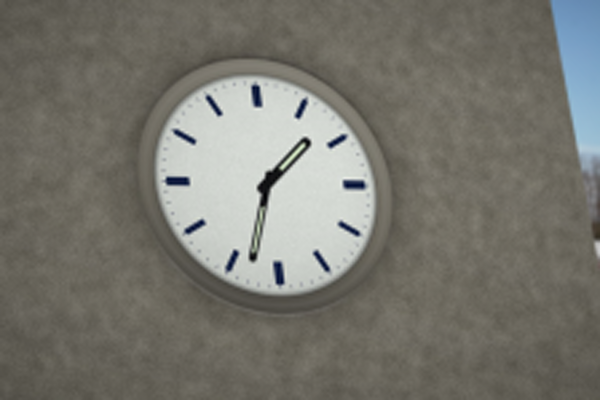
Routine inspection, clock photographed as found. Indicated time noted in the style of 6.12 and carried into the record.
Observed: 1.33
